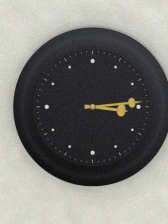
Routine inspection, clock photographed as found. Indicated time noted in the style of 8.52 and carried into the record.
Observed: 3.14
